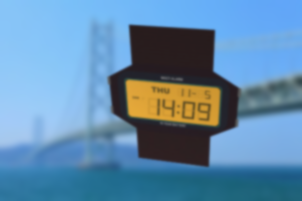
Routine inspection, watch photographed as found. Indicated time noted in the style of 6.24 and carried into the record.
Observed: 14.09
